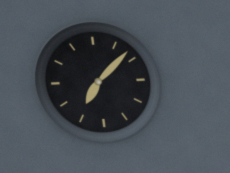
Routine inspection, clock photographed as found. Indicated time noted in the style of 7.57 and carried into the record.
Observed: 7.08
